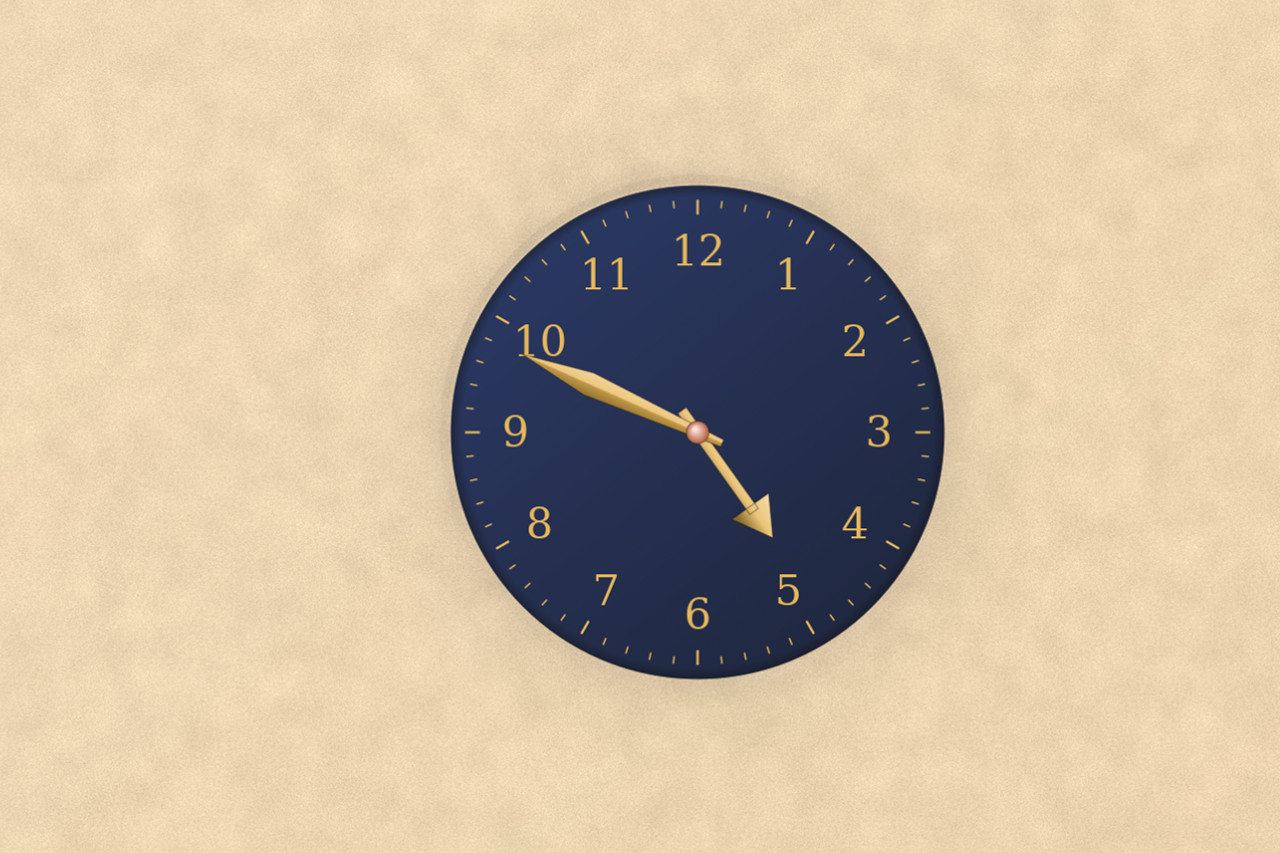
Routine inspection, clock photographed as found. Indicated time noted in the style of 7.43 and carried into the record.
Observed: 4.49
